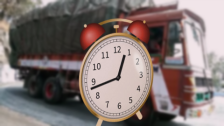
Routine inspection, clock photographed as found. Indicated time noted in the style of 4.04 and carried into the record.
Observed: 12.43
